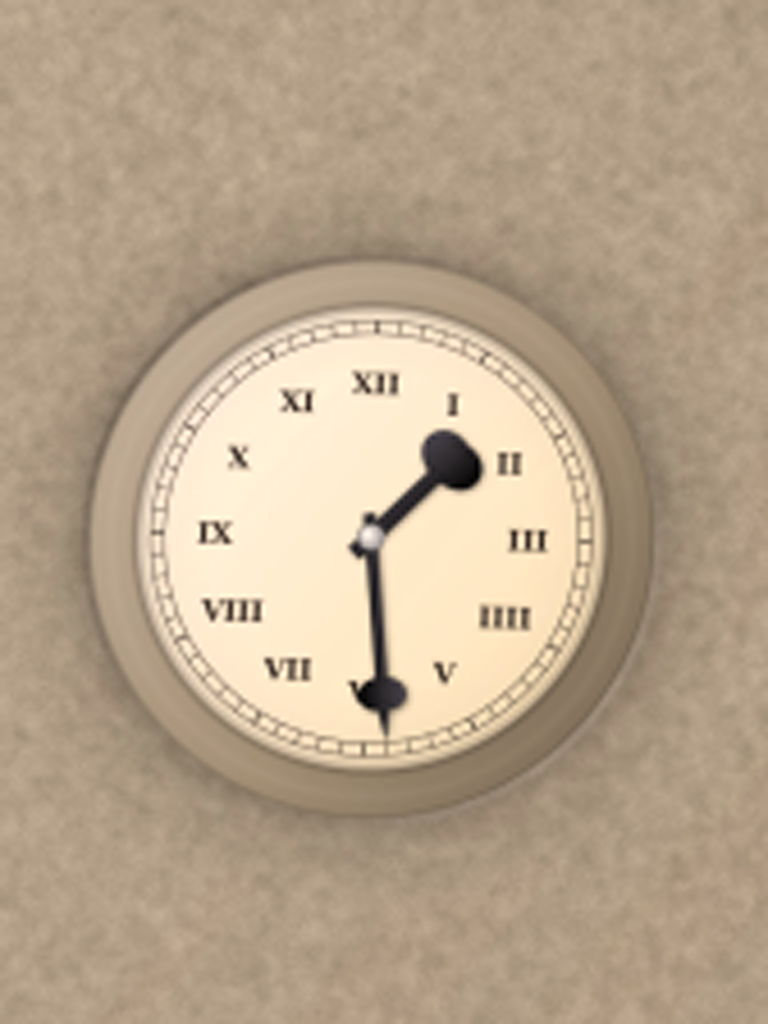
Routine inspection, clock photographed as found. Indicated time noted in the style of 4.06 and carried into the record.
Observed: 1.29
